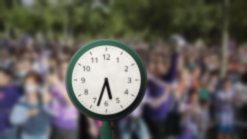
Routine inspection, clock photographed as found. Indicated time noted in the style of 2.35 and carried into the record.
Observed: 5.33
